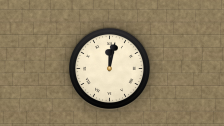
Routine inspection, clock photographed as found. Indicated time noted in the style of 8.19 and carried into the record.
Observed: 12.02
